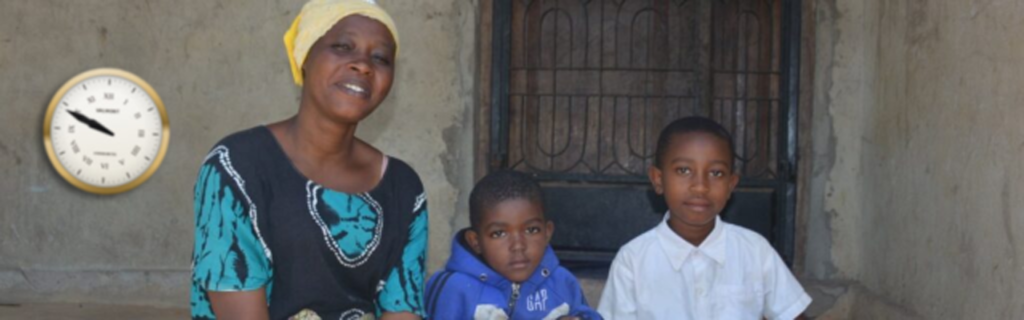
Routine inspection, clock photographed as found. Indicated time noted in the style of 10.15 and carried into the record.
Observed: 9.49
